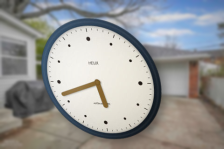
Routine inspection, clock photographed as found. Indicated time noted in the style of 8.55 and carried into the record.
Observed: 5.42
